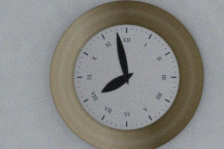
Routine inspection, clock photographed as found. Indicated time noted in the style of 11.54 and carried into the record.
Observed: 7.58
